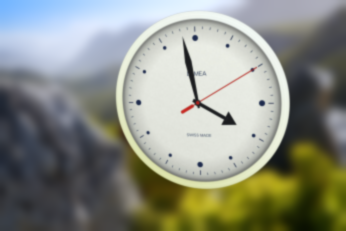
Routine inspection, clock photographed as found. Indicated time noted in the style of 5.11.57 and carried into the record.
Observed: 3.58.10
